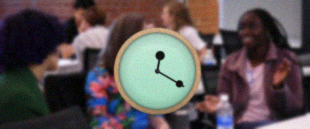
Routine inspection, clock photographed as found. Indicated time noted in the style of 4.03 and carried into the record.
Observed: 12.20
